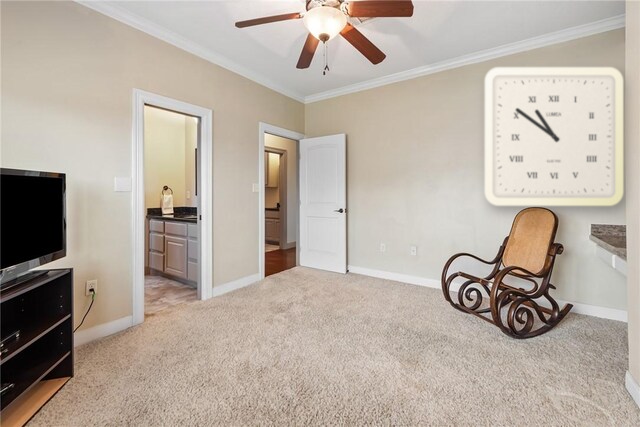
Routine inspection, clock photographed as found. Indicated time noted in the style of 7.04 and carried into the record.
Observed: 10.51
